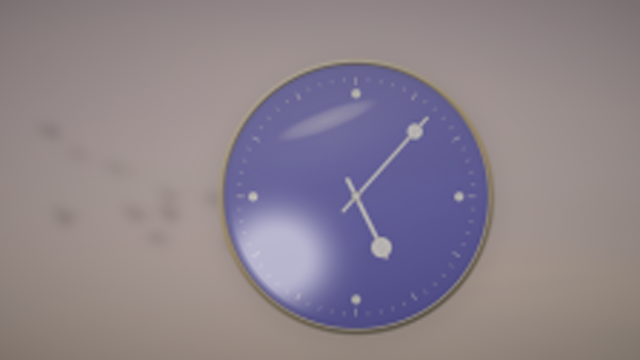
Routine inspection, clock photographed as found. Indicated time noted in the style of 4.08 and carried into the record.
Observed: 5.07
